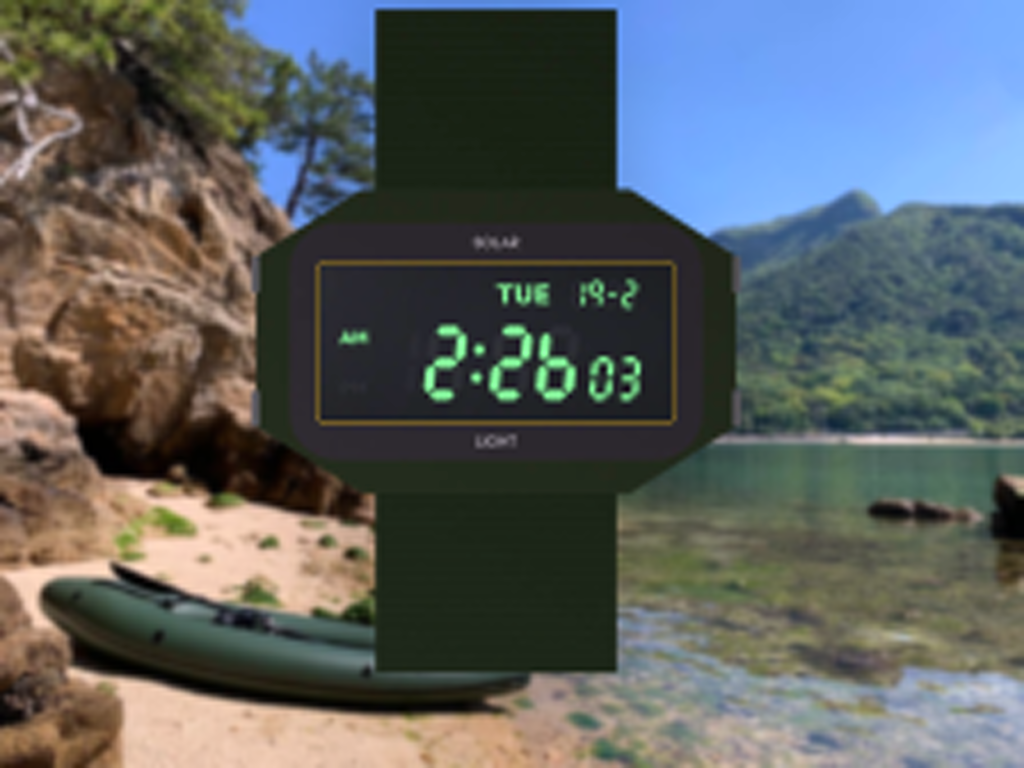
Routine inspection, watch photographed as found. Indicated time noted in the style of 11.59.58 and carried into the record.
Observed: 2.26.03
